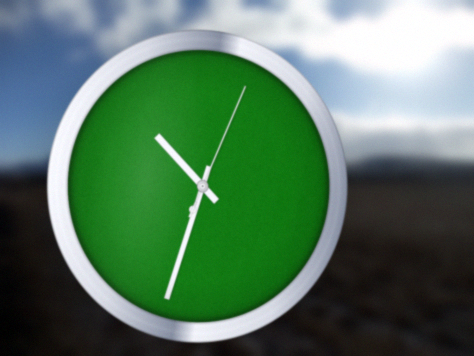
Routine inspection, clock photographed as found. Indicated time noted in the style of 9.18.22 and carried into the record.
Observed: 10.33.04
